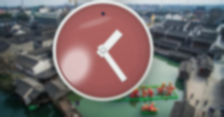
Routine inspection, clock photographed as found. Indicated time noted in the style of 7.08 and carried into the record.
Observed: 1.24
